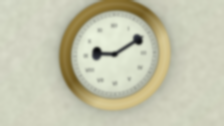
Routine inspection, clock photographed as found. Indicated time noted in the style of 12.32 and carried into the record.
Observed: 9.10
